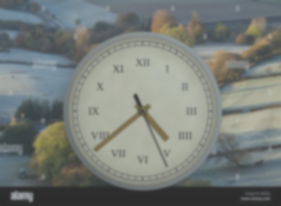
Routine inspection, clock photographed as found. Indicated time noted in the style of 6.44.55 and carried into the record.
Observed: 4.38.26
